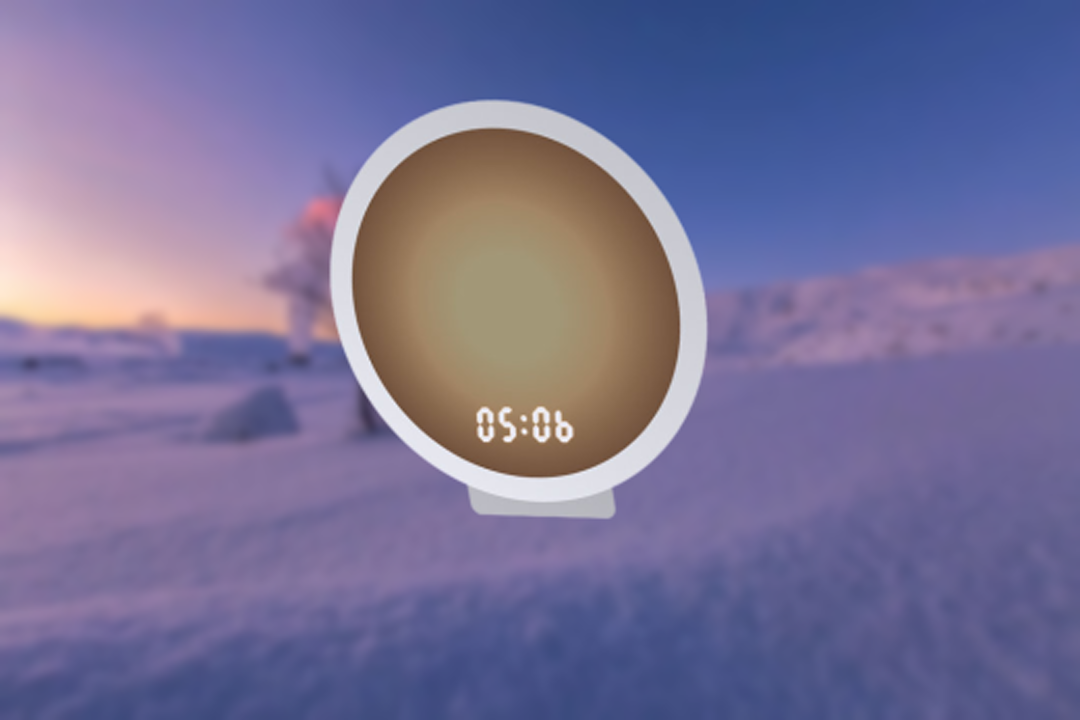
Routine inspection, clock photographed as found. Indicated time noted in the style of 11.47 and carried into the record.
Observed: 5.06
